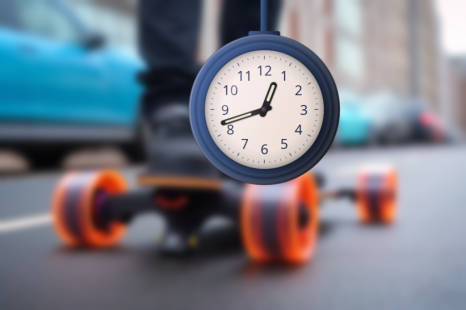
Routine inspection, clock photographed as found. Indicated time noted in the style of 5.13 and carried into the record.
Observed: 12.42
